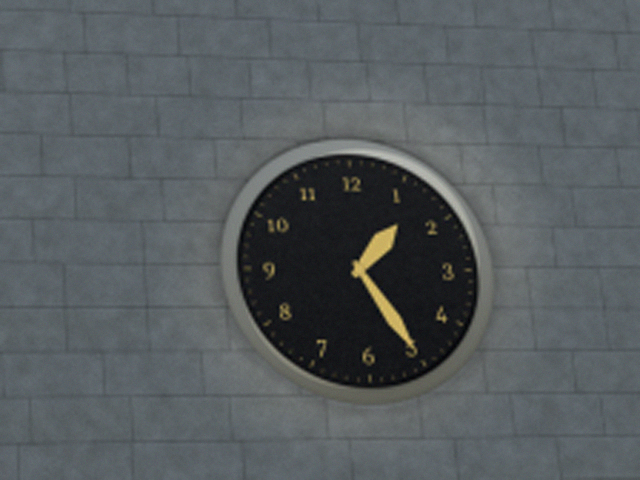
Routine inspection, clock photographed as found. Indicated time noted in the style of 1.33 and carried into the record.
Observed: 1.25
